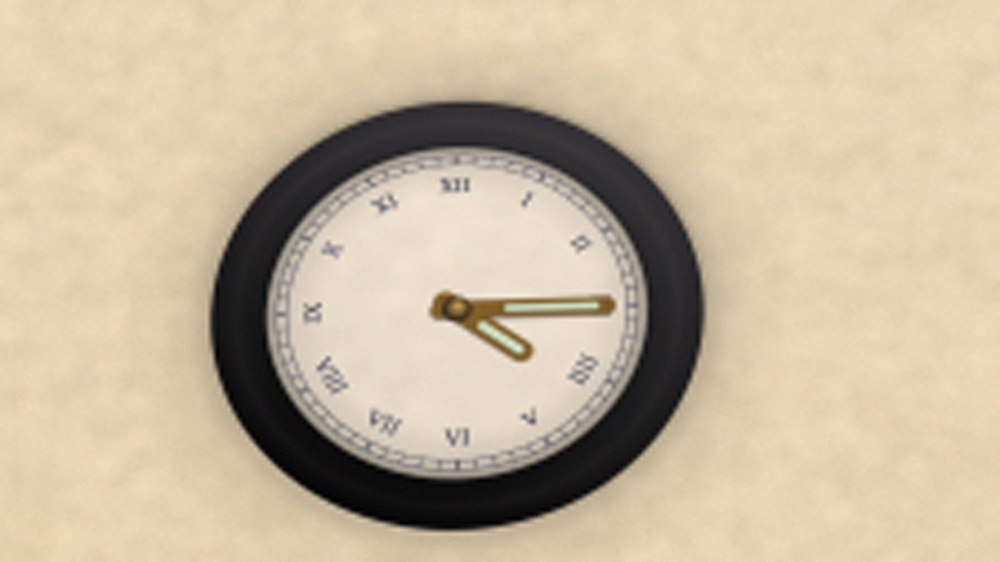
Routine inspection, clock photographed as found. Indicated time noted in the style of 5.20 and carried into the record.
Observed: 4.15
